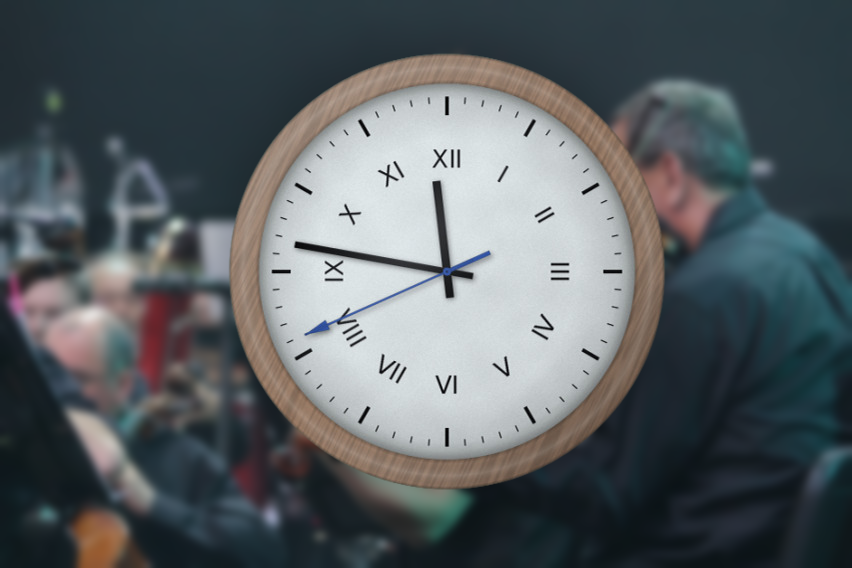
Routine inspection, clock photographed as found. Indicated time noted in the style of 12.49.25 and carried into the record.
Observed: 11.46.41
